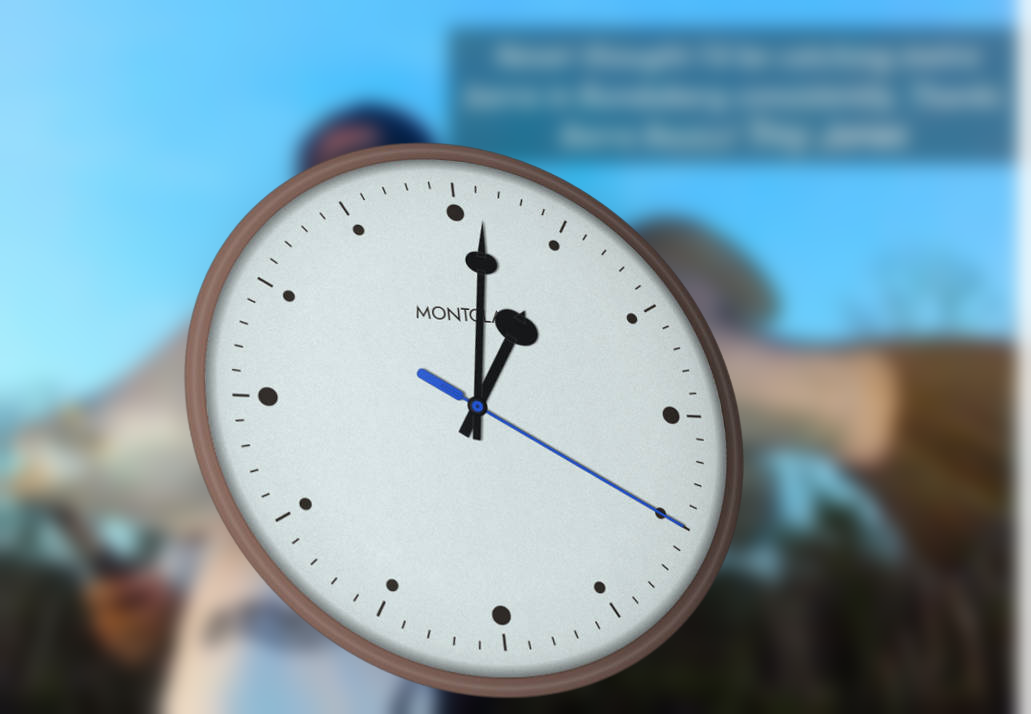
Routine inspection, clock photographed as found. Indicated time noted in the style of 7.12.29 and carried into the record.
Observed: 1.01.20
